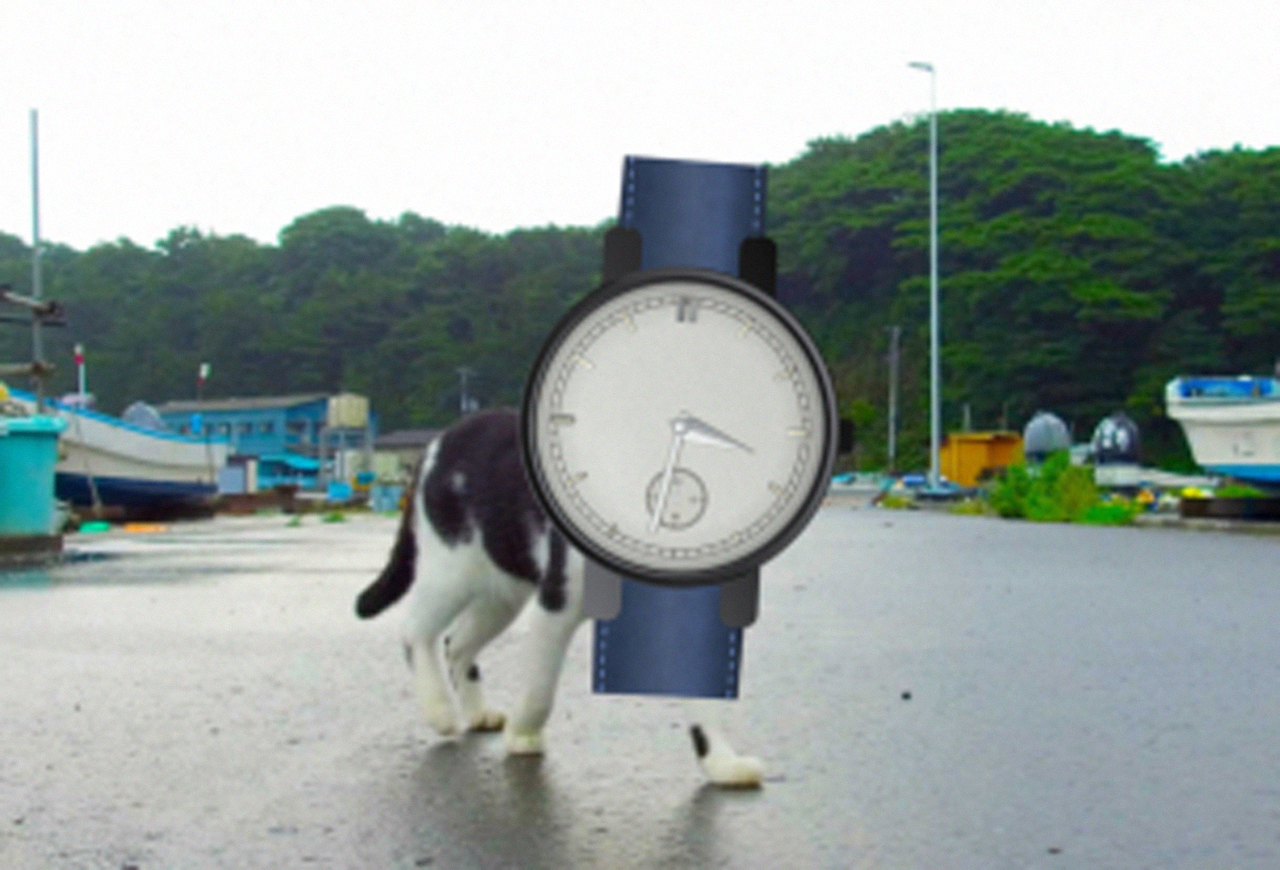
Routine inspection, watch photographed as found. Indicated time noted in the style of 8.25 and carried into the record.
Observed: 3.32
